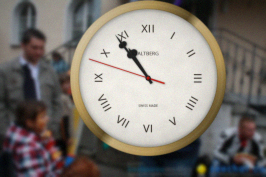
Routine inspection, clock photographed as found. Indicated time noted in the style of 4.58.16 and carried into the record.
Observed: 10.53.48
